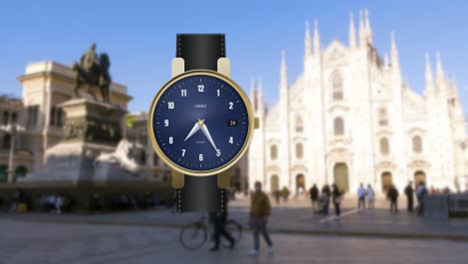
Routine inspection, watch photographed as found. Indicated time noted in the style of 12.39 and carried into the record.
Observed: 7.25
